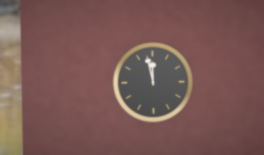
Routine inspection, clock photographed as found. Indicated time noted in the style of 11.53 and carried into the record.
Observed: 11.58
